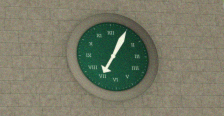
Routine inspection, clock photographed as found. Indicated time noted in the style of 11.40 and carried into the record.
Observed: 7.05
